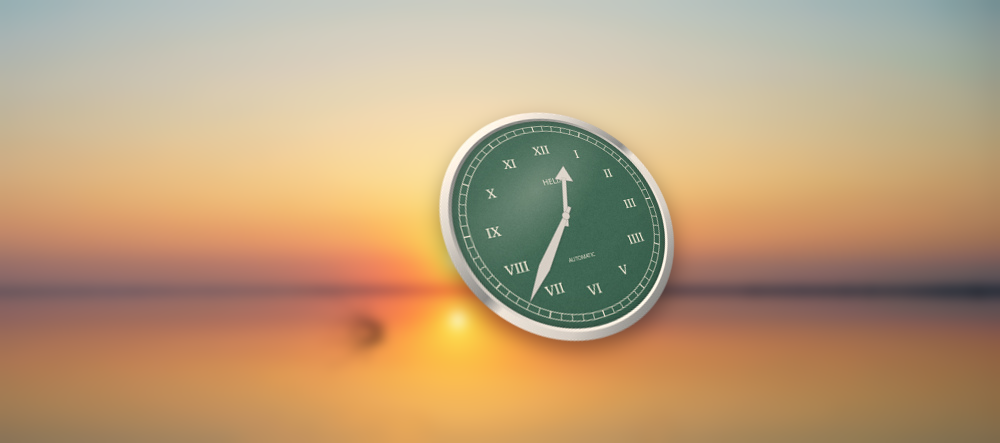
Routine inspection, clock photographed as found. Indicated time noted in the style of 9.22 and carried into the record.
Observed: 12.37
